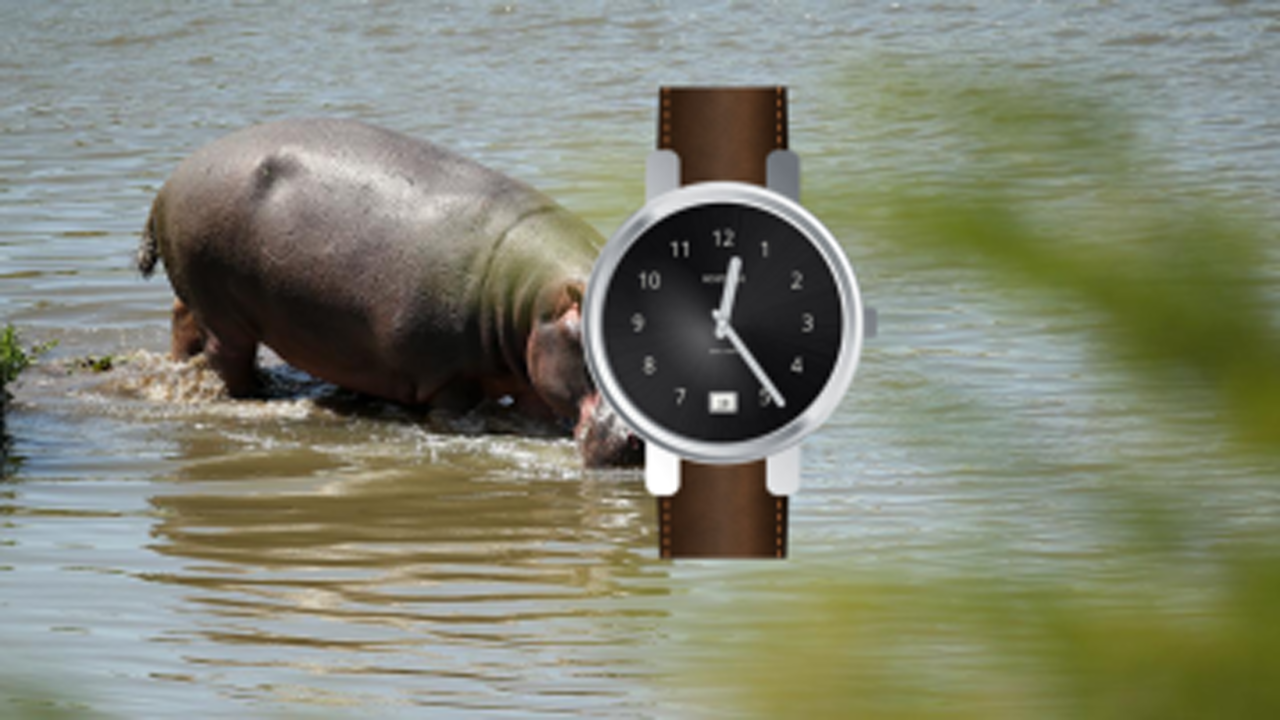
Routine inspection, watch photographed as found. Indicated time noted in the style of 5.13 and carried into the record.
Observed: 12.24
